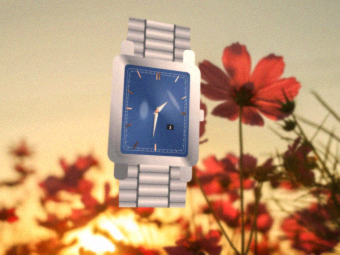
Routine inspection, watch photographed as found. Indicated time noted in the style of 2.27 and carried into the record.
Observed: 1.31
